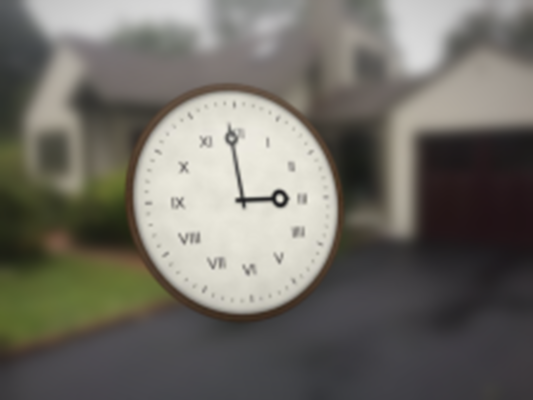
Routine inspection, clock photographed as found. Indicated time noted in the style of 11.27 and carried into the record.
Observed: 2.59
